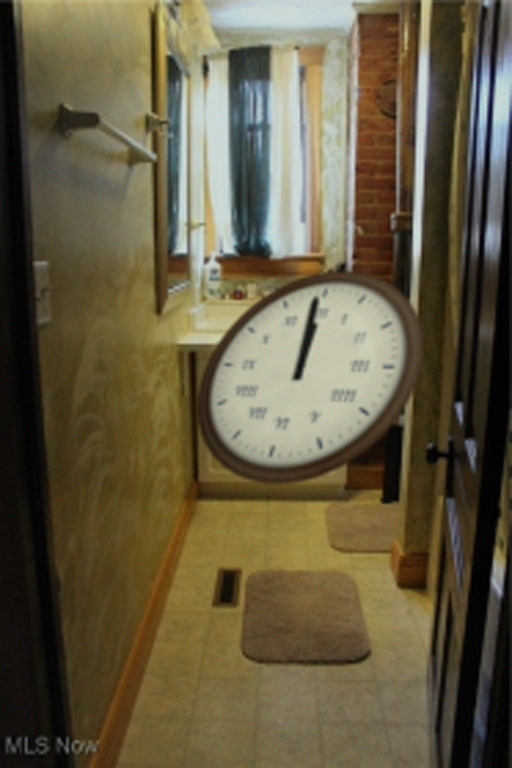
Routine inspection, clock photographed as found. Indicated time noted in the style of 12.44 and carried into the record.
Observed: 11.59
